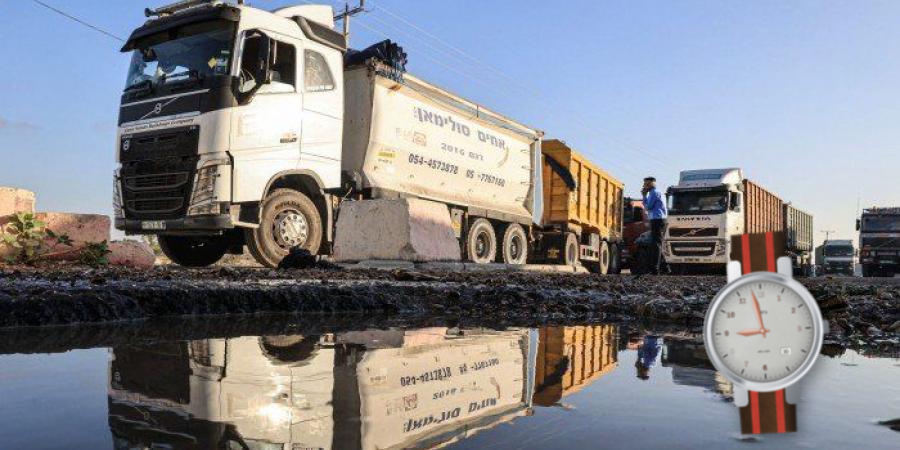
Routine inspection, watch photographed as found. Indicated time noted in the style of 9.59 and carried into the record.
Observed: 8.58
